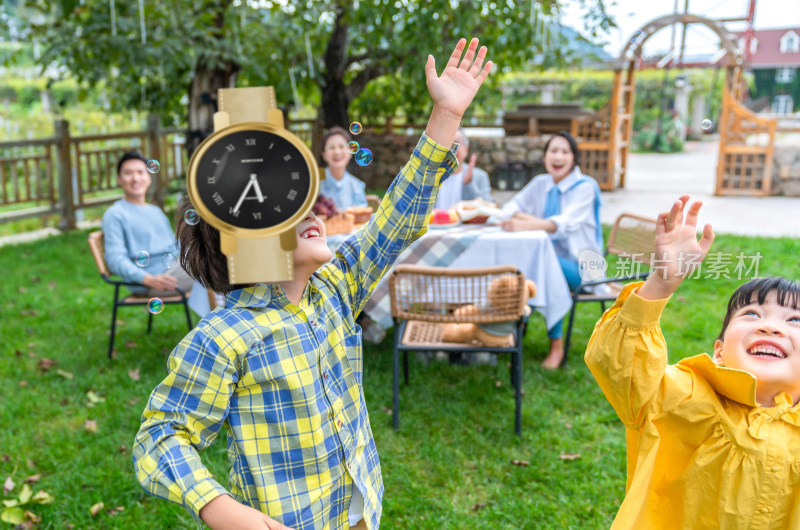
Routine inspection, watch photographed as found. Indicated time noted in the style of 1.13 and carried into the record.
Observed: 5.35
